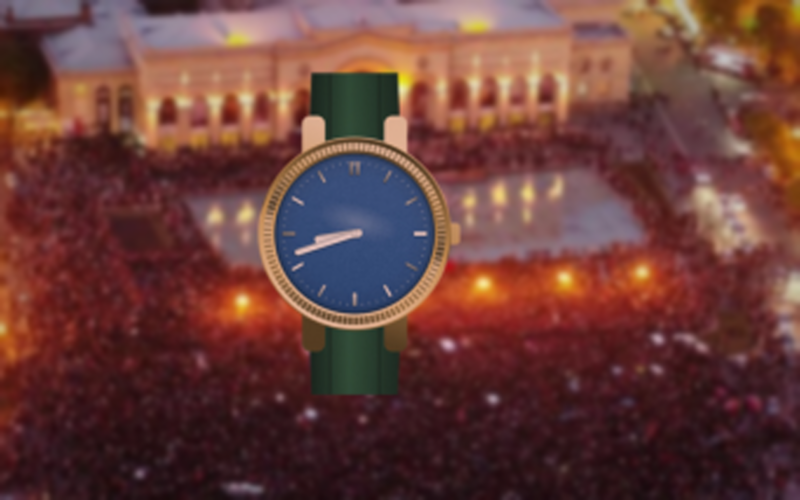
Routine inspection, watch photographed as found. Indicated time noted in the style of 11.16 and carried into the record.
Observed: 8.42
